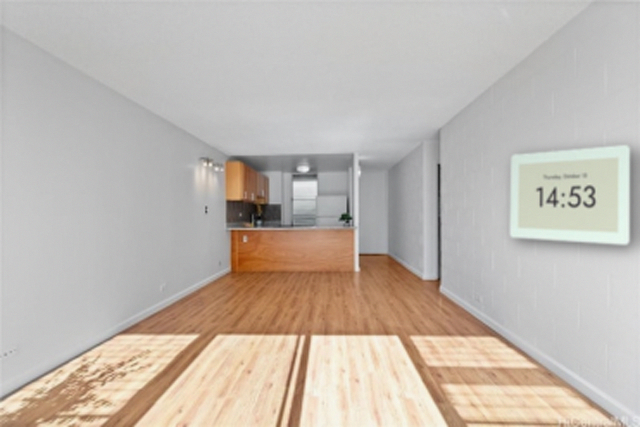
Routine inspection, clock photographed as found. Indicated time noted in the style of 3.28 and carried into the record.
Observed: 14.53
